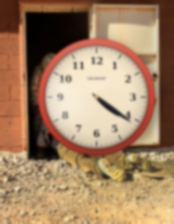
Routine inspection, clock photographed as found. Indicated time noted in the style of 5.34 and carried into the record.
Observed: 4.21
